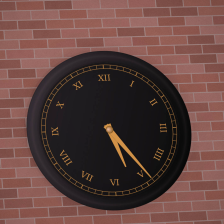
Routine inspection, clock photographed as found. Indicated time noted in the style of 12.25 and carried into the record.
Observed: 5.24
